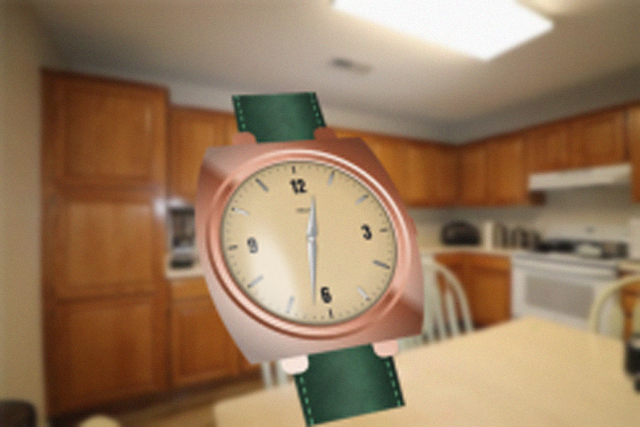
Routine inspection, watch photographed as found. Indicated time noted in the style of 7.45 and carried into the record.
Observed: 12.32
